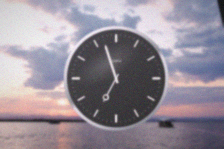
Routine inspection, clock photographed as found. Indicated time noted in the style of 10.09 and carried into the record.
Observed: 6.57
